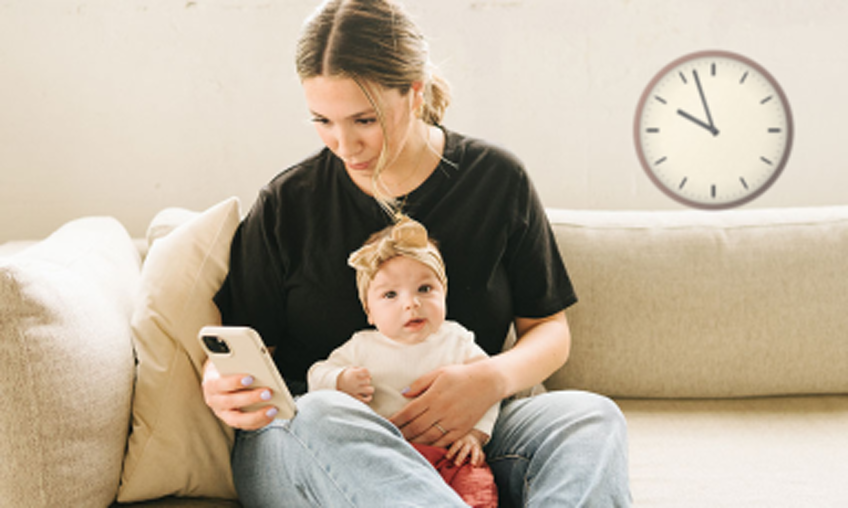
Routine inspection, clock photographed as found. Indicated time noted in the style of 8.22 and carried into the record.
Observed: 9.57
